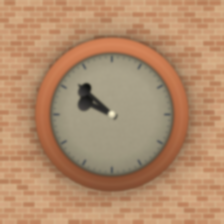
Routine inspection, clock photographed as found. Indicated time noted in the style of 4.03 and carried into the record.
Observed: 9.52
